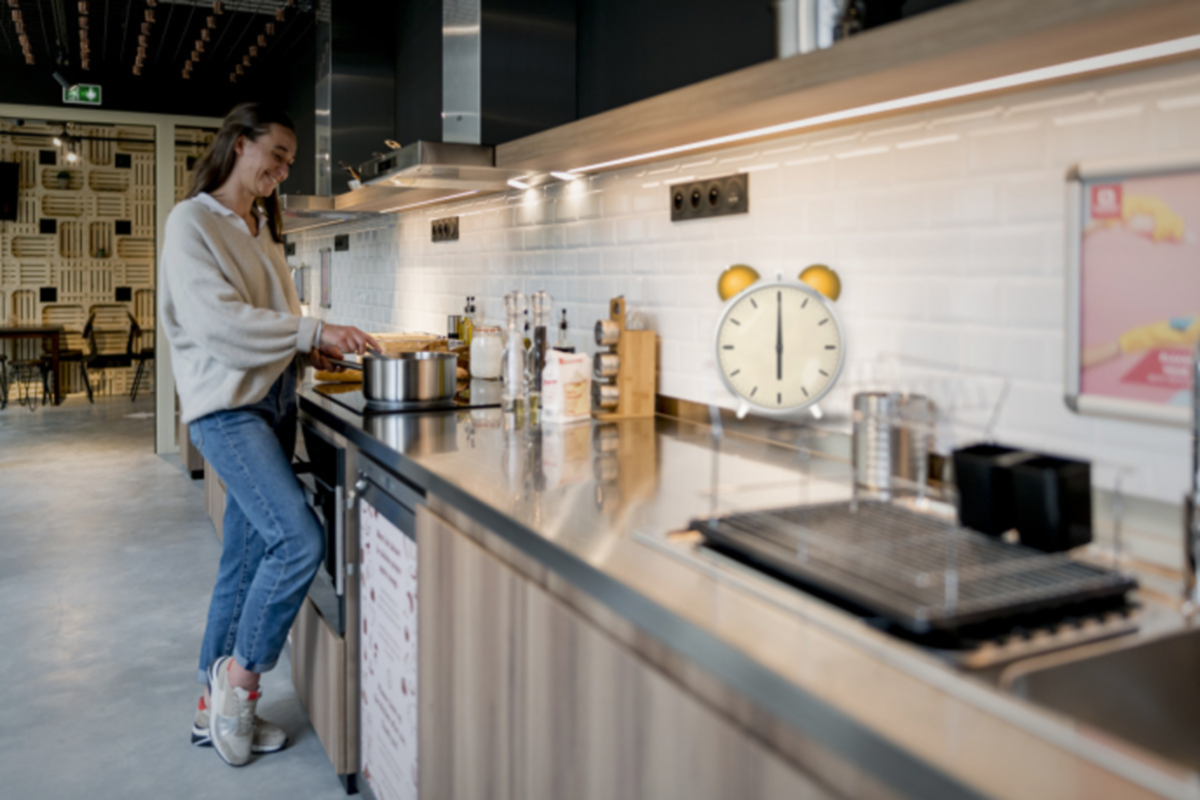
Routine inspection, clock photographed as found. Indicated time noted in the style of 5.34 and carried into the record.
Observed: 6.00
